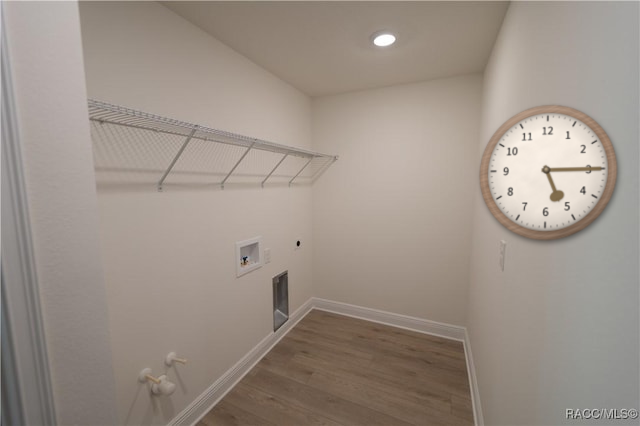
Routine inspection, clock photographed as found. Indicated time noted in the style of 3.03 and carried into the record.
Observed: 5.15
